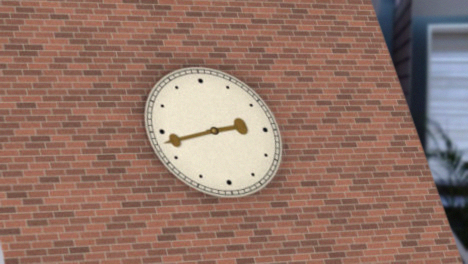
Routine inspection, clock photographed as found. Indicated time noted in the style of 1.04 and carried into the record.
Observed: 2.43
